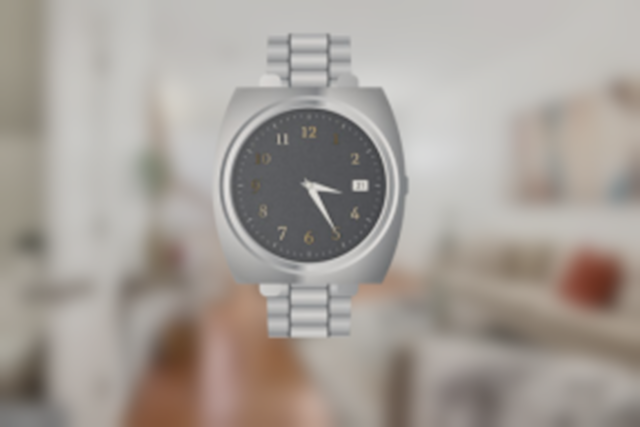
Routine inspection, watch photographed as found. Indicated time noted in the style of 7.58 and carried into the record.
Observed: 3.25
